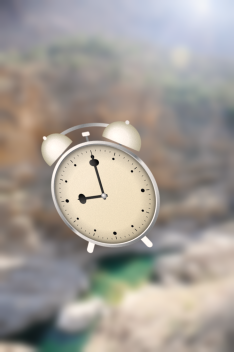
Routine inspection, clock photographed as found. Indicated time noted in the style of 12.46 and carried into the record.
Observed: 9.00
